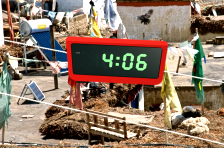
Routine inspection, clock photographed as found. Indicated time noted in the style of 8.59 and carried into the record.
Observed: 4.06
